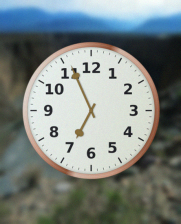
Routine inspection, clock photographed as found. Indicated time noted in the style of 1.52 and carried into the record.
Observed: 6.56
